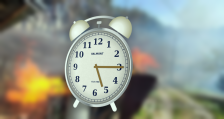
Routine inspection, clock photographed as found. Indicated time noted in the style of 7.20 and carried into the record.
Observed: 5.15
